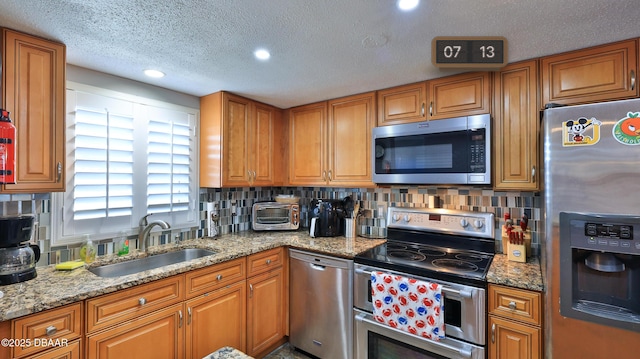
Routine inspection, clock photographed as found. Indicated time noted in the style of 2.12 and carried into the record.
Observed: 7.13
